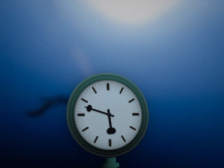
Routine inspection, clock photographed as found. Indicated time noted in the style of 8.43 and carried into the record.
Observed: 5.48
